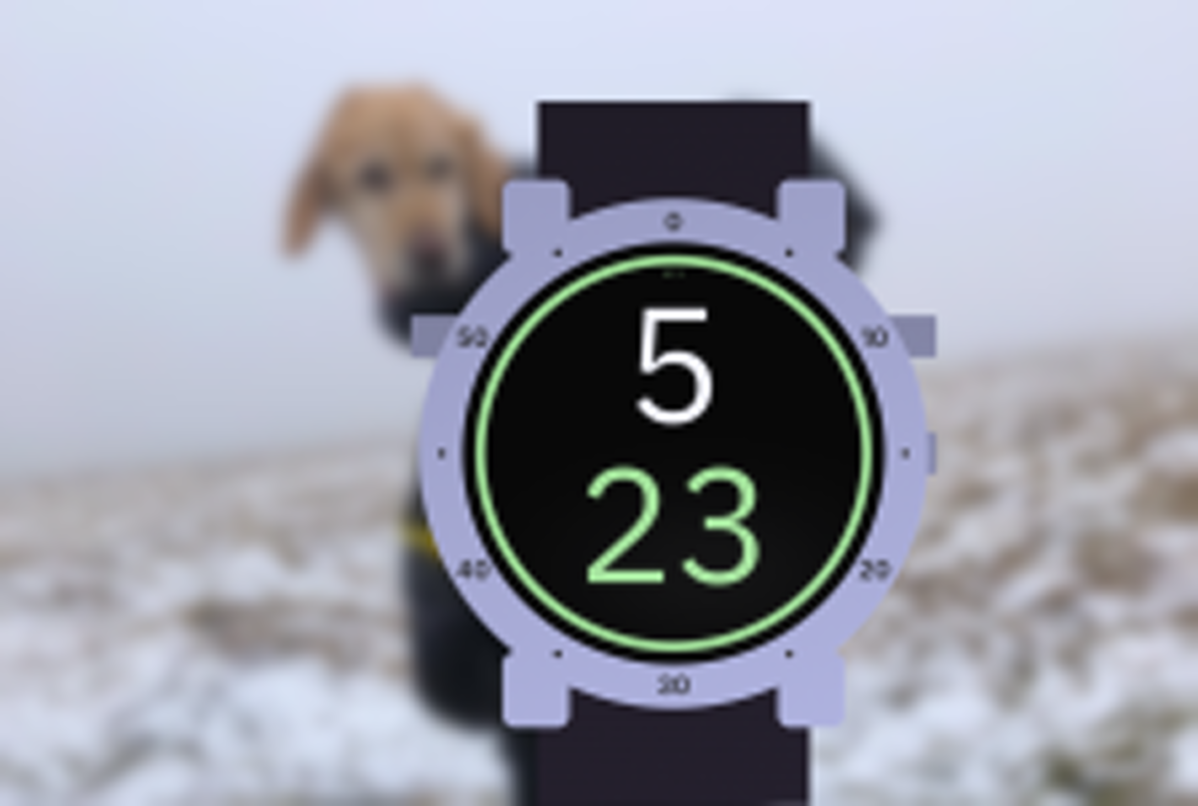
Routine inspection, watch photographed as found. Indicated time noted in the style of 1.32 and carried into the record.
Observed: 5.23
